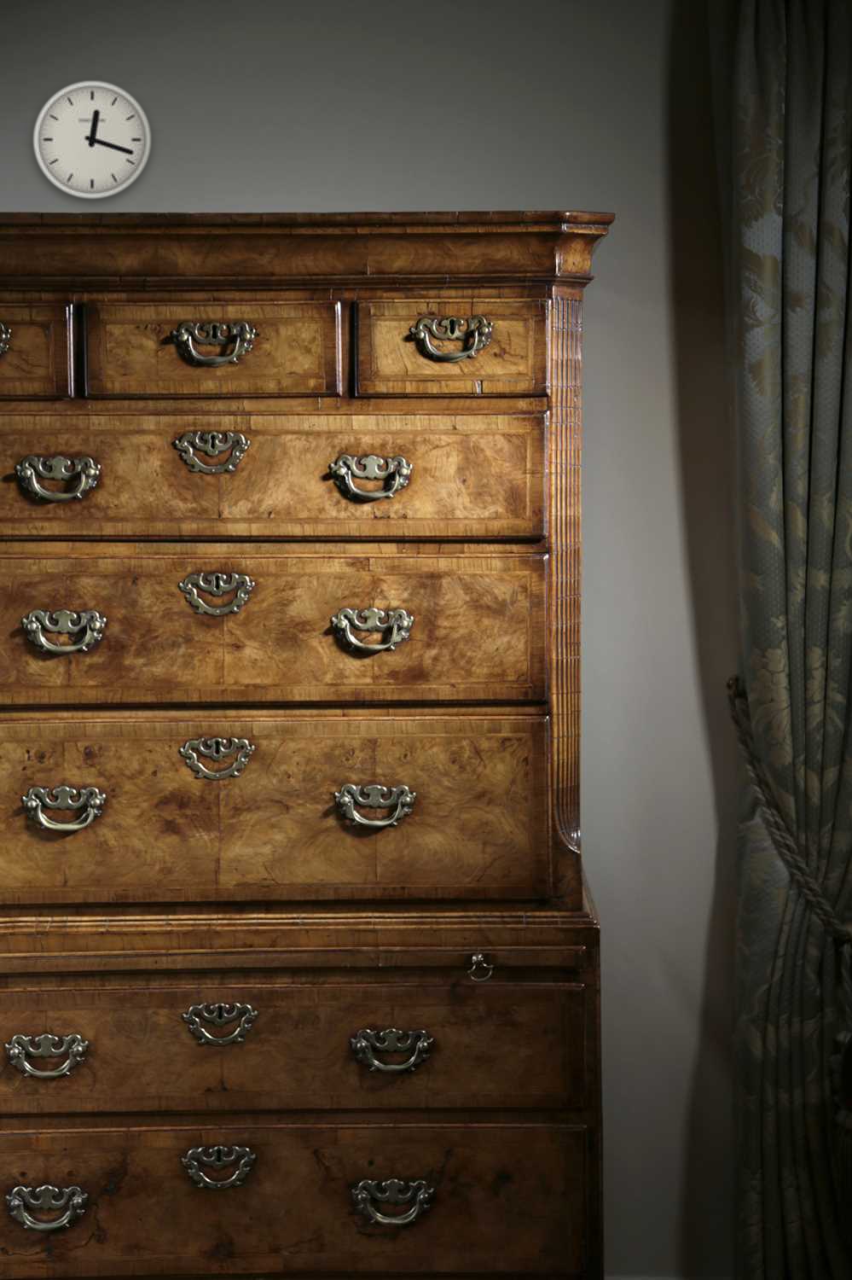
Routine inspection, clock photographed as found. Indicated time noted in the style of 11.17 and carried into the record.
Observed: 12.18
